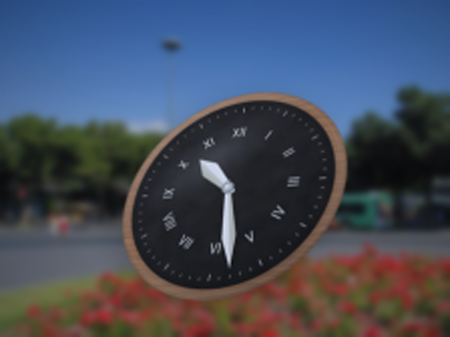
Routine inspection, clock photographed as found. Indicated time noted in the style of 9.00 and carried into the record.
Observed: 10.28
